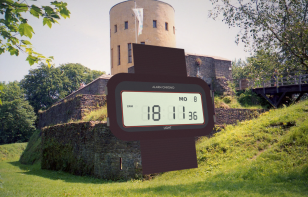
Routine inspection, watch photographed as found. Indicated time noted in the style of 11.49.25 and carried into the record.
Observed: 18.11.36
